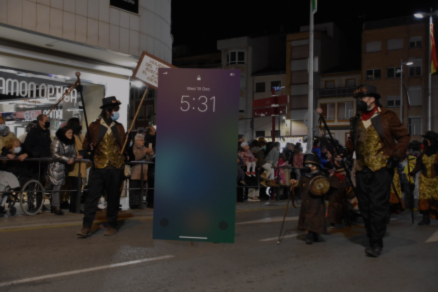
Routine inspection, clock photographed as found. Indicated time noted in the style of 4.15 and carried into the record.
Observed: 5.31
